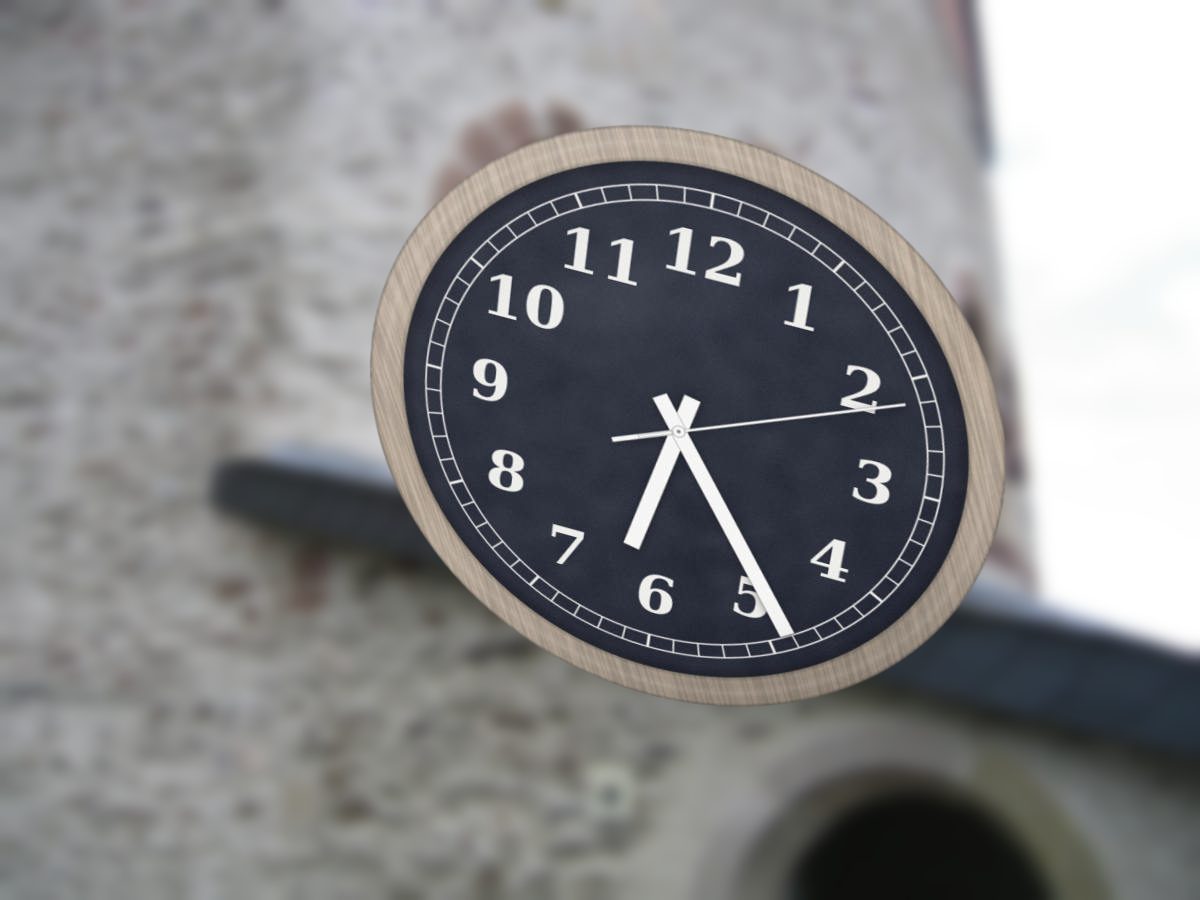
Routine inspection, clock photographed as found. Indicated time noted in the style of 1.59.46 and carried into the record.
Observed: 6.24.11
